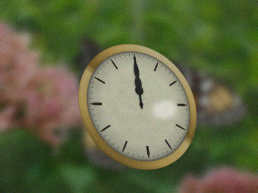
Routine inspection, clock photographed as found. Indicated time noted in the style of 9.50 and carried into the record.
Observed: 12.00
